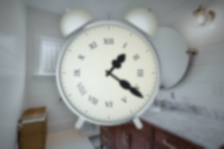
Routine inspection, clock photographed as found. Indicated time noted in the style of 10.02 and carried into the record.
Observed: 1.21
